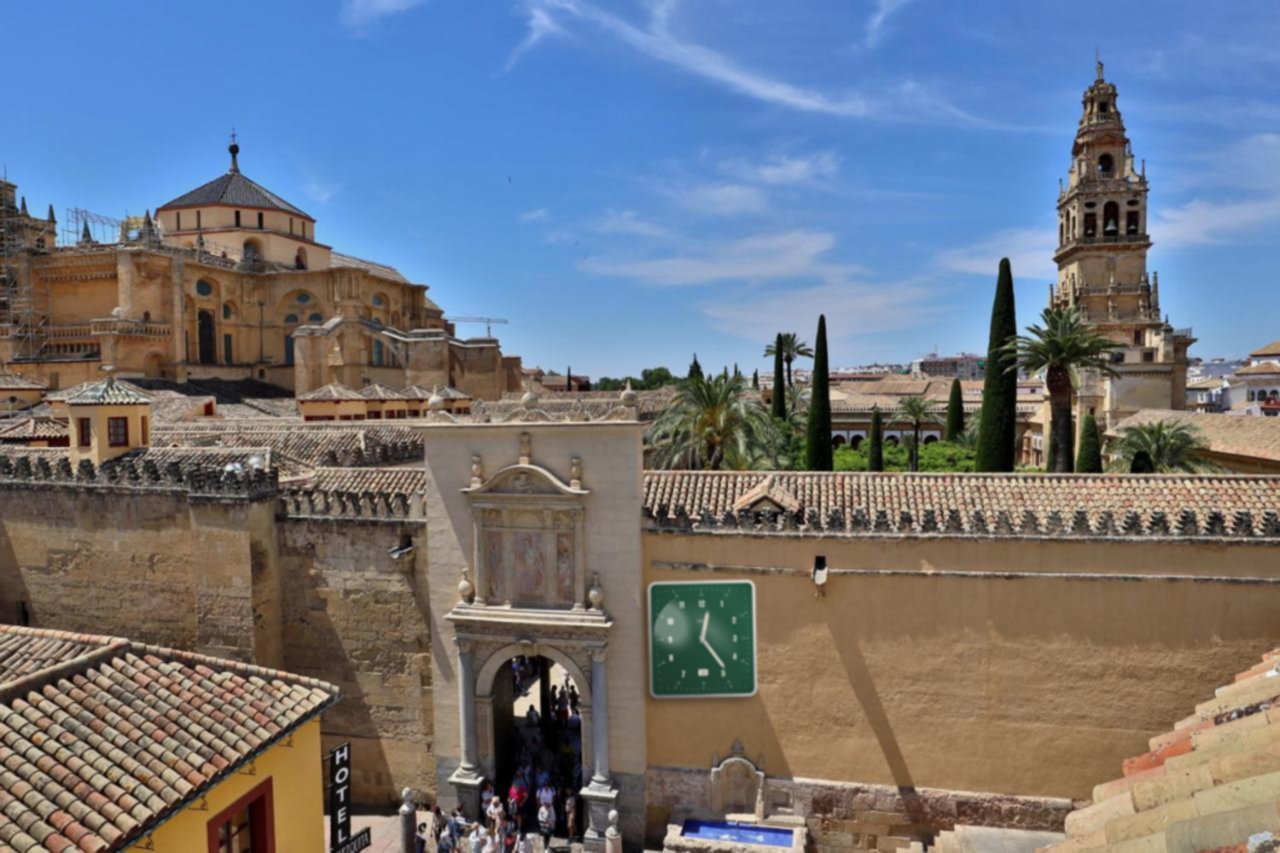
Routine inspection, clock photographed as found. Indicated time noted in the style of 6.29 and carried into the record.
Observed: 12.24
